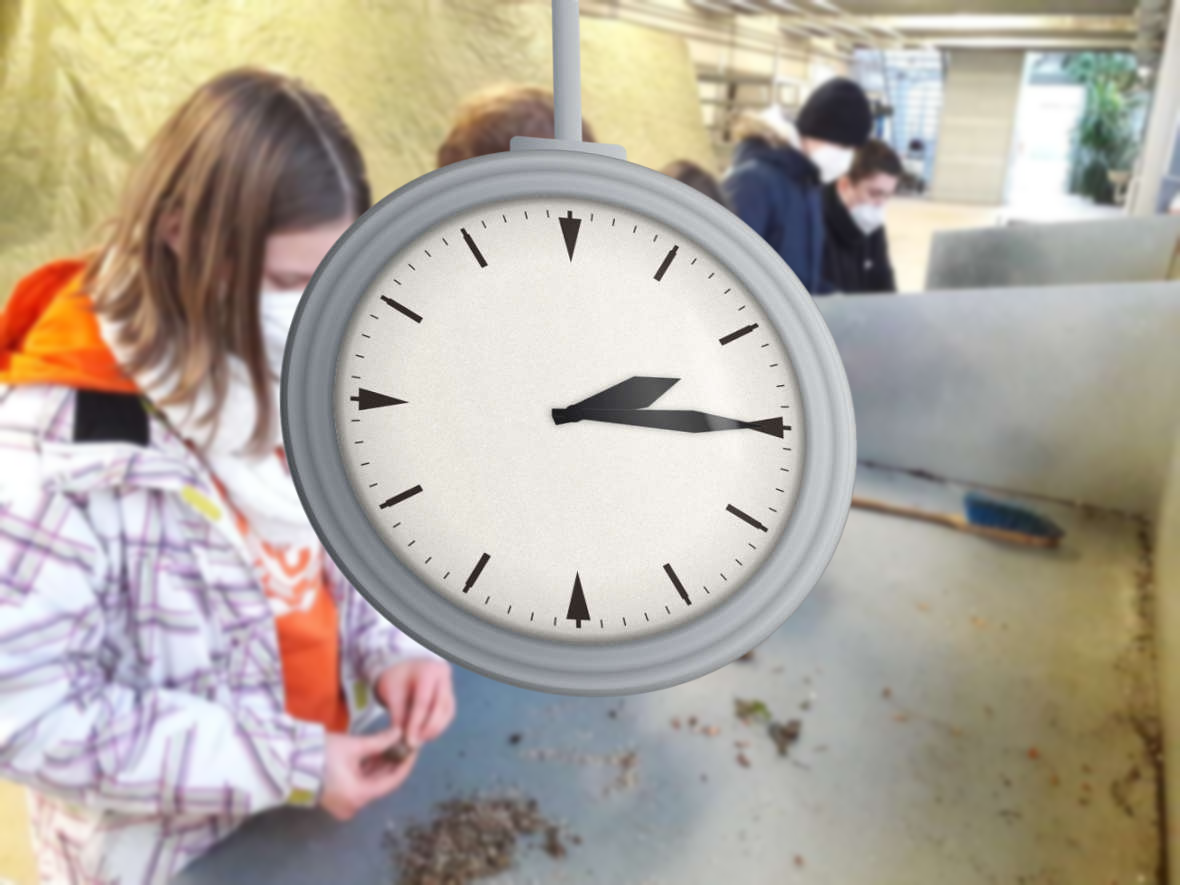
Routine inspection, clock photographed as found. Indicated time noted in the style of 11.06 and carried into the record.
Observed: 2.15
